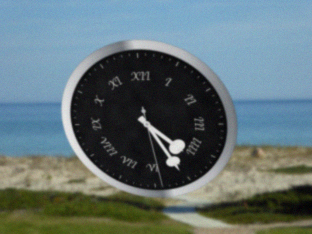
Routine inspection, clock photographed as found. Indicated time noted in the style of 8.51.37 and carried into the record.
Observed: 4.25.29
